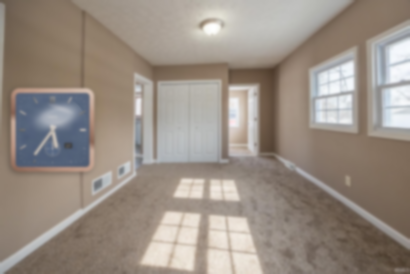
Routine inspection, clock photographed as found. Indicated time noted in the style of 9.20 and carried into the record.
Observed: 5.36
